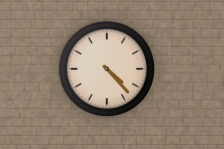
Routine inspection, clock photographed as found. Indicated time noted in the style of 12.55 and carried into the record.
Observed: 4.23
